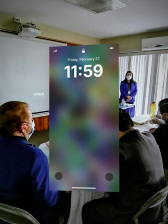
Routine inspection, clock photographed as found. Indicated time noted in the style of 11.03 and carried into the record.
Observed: 11.59
